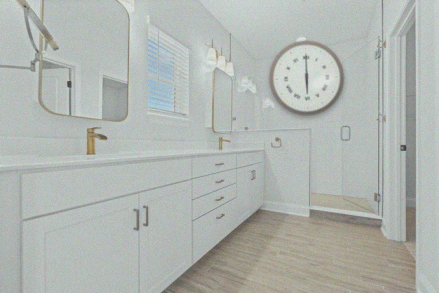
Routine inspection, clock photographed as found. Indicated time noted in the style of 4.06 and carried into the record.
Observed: 6.00
